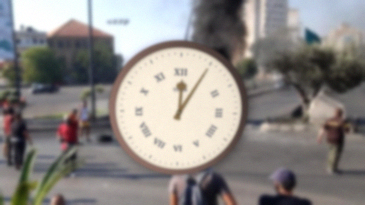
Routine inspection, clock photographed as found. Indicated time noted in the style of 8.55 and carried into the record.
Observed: 12.05
